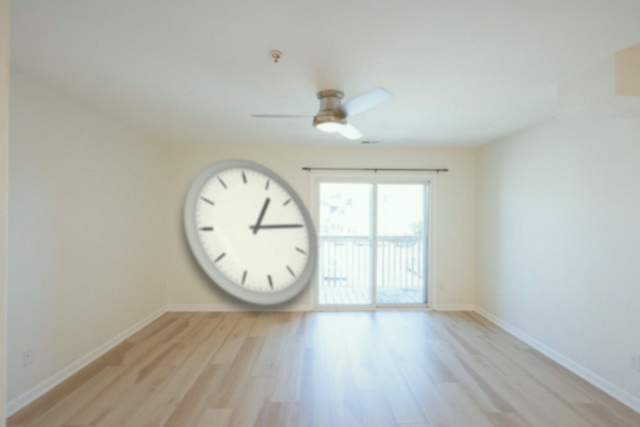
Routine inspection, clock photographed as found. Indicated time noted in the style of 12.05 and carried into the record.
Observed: 1.15
